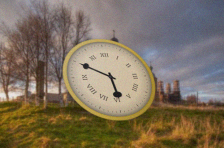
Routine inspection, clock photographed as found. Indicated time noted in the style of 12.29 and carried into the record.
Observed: 5.50
